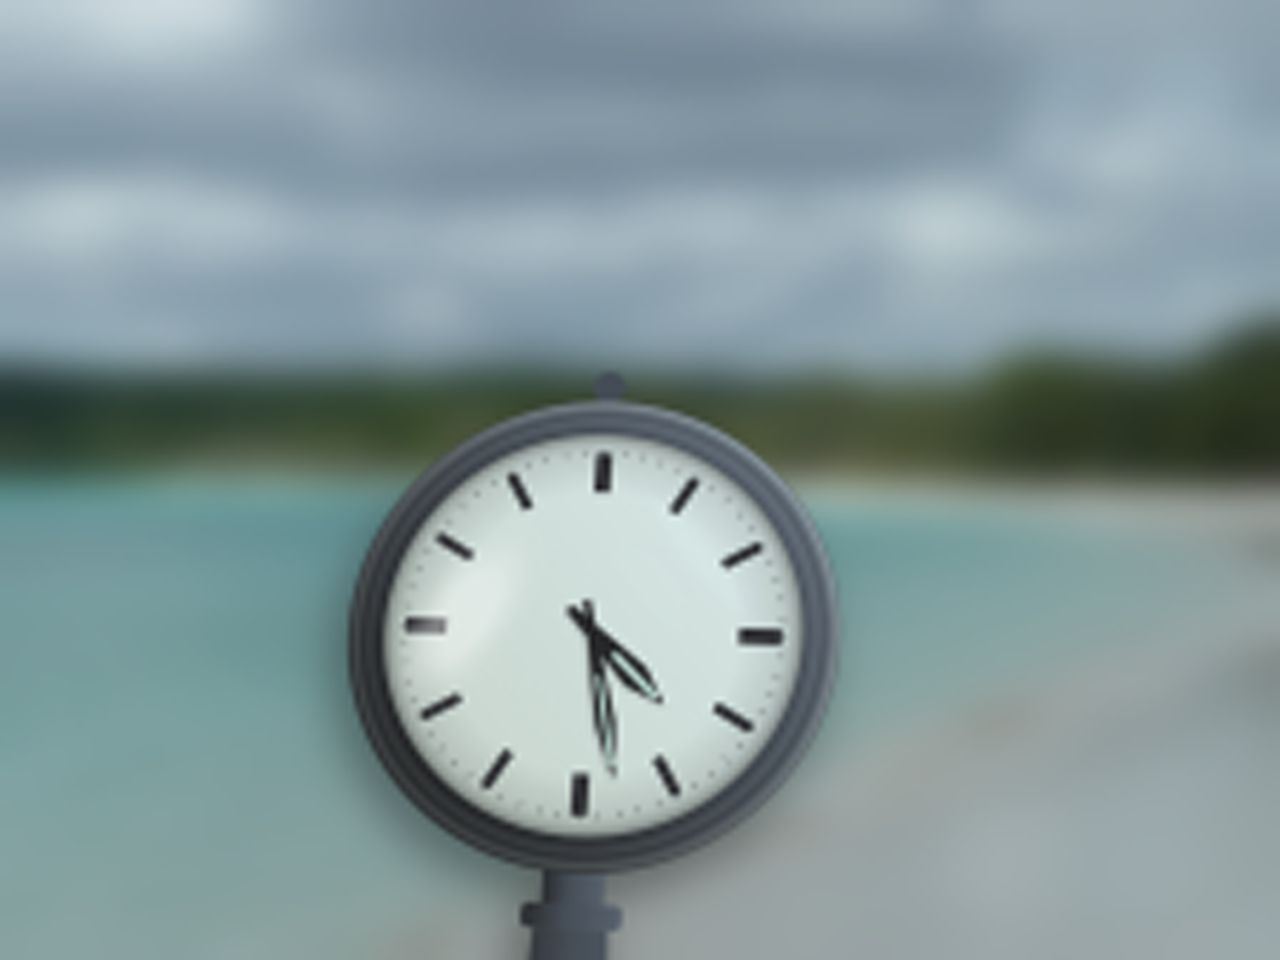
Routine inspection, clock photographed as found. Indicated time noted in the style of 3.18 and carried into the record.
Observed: 4.28
